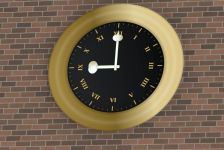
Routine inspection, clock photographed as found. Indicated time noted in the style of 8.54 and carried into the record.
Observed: 9.00
